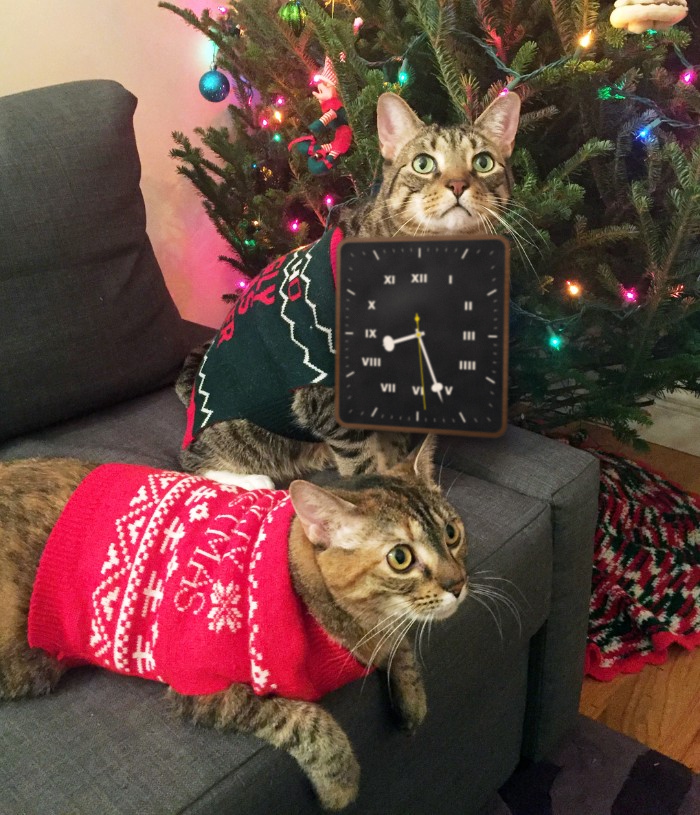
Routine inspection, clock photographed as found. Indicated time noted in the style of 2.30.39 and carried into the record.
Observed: 8.26.29
